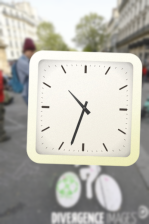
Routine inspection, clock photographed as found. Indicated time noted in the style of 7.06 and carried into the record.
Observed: 10.33
